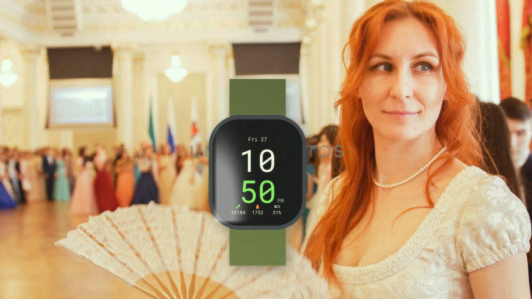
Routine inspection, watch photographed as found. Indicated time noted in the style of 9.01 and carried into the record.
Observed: 10.50
